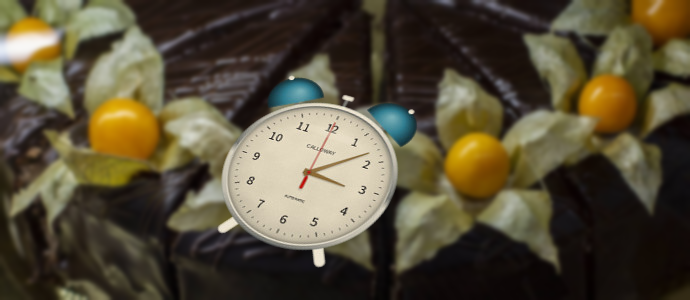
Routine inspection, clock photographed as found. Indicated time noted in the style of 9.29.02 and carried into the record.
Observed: 3.08.00
